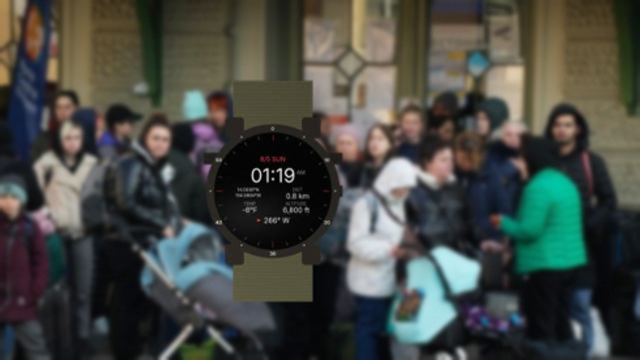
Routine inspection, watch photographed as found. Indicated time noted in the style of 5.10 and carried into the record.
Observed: 1.19
